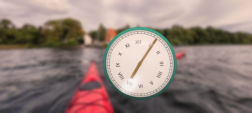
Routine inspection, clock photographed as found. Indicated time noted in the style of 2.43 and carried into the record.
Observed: 7.06
